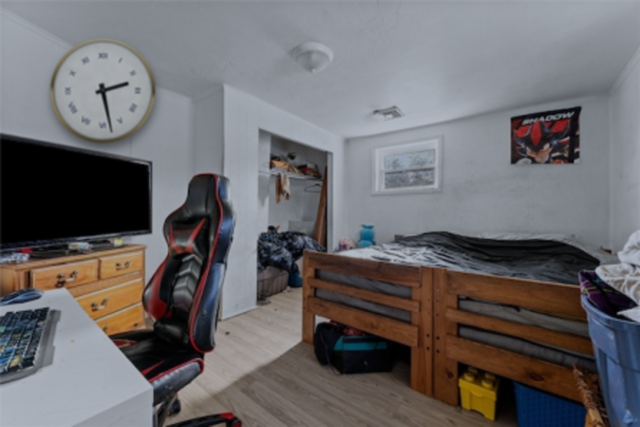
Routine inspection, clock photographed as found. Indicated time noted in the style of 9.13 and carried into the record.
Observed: 2.28
